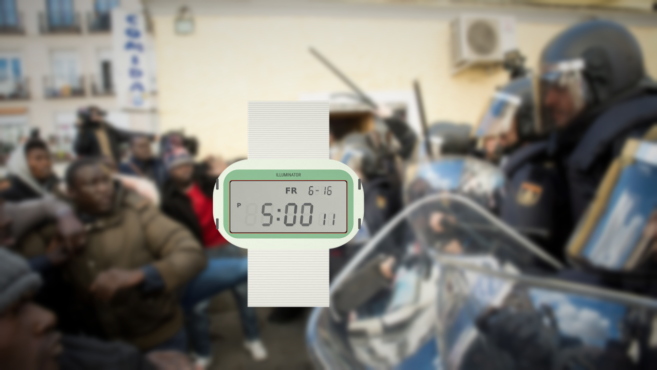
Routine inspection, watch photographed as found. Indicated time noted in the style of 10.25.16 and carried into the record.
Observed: 5.00.11
